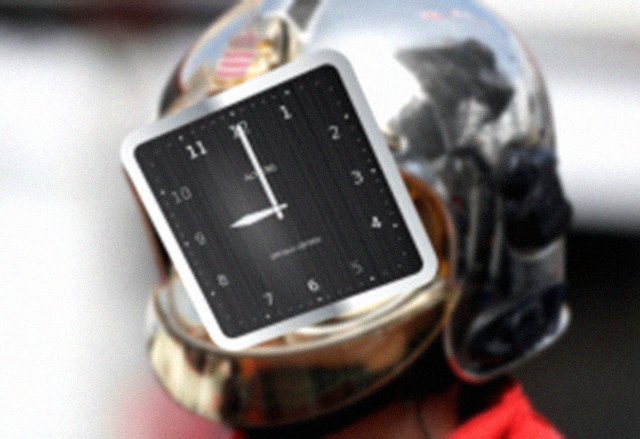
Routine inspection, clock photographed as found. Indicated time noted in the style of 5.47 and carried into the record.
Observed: 9.00
